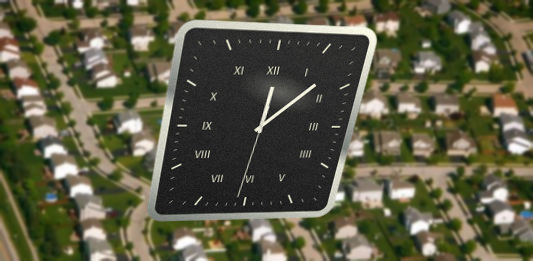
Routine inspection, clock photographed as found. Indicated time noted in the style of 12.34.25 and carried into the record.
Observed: 12.07.31
